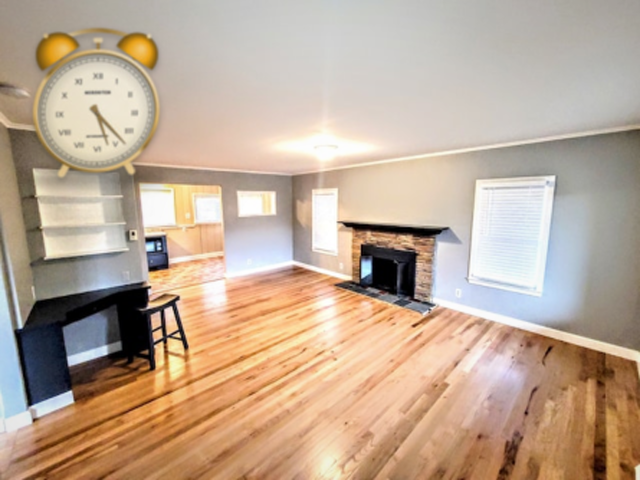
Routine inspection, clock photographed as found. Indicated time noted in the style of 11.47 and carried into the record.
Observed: 5.23
